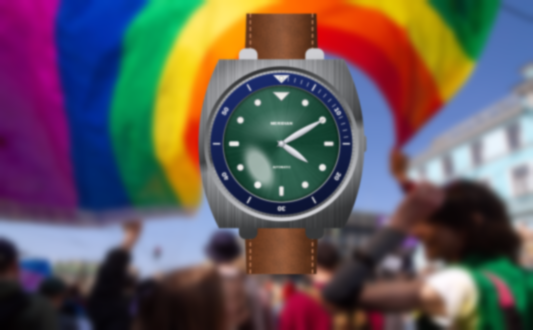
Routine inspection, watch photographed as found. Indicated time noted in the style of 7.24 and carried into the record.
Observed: 4.10
